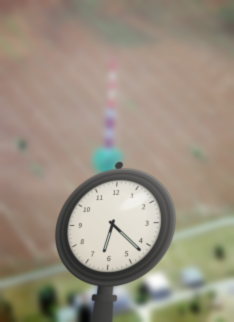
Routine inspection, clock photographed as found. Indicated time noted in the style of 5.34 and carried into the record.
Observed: 6.22
